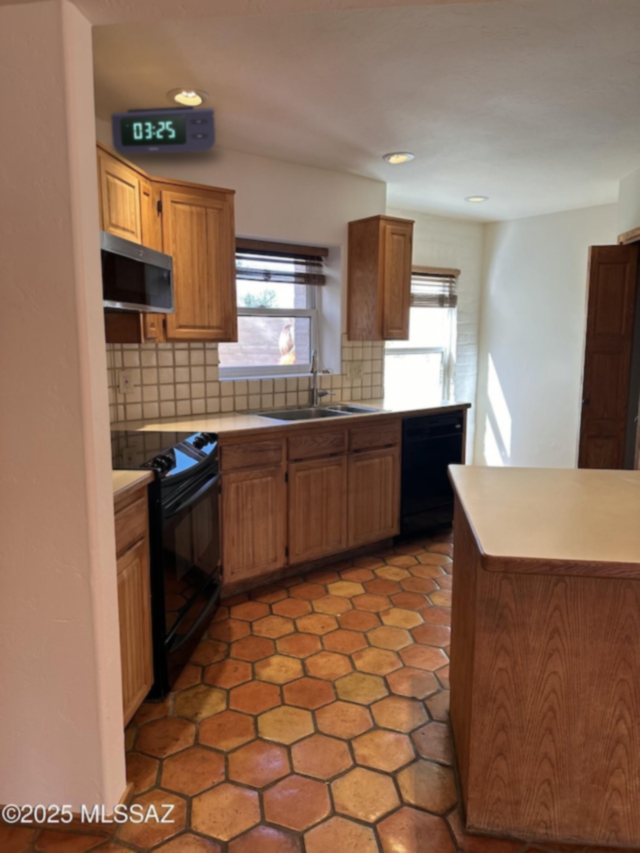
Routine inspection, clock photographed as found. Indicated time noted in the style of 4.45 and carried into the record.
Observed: 3.25
